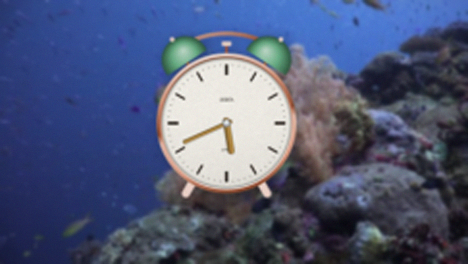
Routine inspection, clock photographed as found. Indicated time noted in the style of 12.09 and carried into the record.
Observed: 5.41
